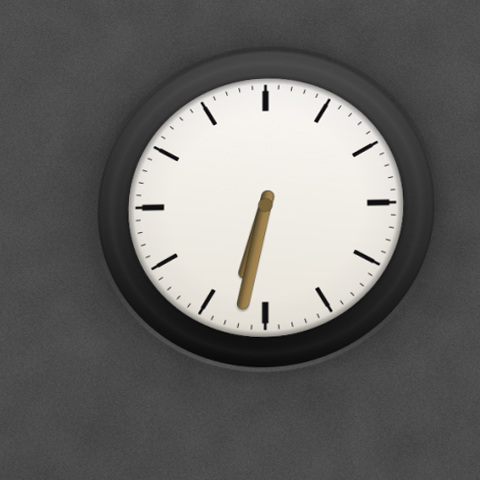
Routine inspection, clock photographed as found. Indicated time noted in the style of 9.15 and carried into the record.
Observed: 6.32
